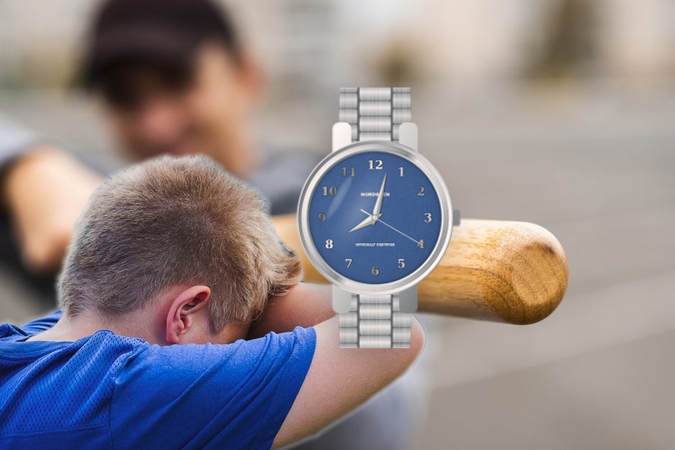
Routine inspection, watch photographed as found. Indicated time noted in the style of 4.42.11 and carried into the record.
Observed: 8.02.20
